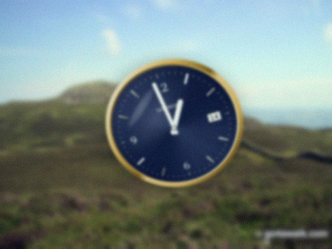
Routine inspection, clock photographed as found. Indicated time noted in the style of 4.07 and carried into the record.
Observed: 12.59
